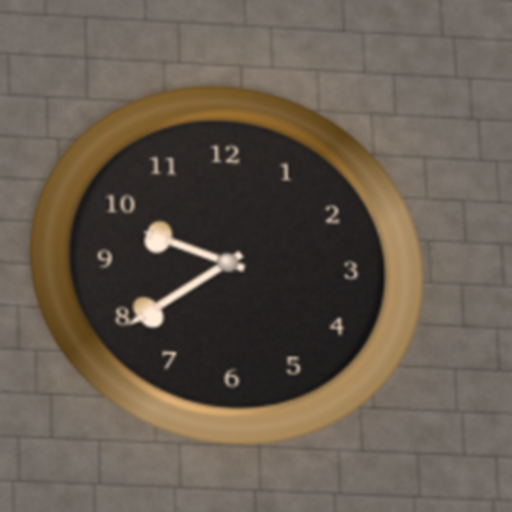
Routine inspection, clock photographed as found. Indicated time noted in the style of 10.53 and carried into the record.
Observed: 9.39
